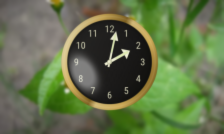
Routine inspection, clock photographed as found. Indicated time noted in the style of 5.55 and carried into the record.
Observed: 2.02
